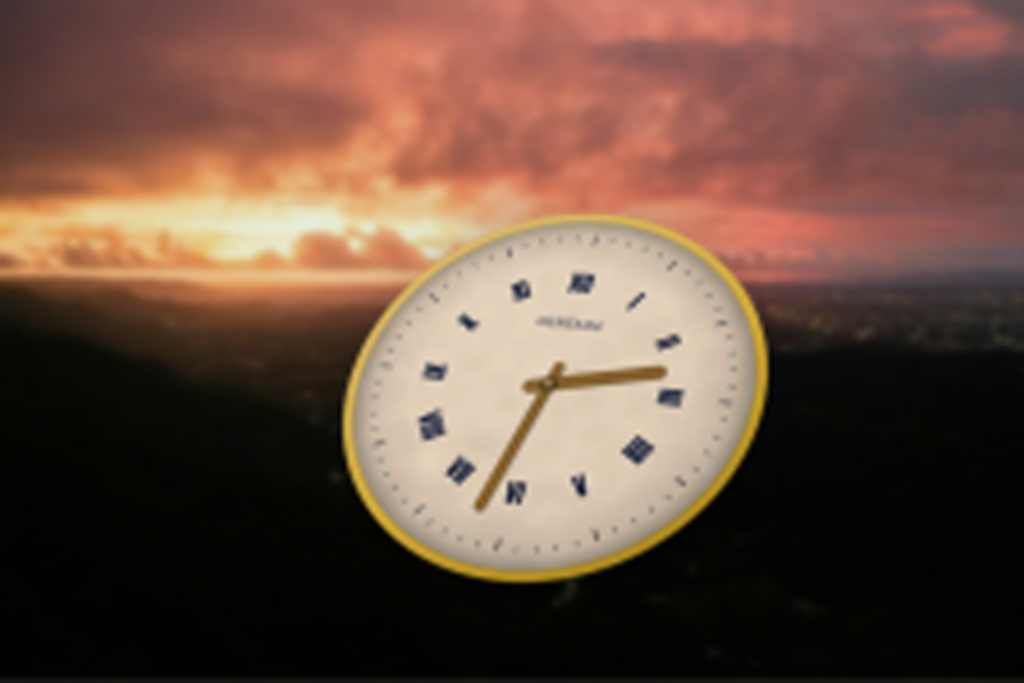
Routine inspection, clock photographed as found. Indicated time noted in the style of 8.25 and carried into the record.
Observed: 2.32
